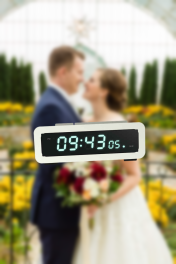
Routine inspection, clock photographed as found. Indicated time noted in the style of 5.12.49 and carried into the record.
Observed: 9.43.05
